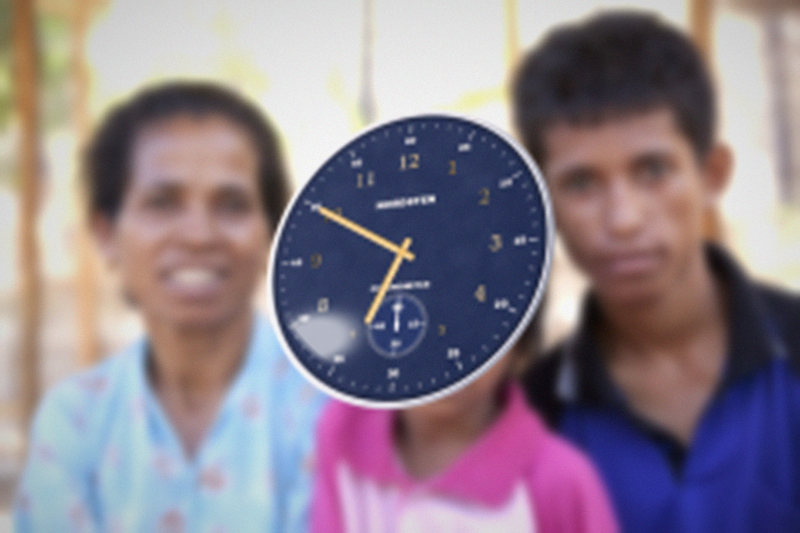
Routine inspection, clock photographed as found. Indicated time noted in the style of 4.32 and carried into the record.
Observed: 6.50
